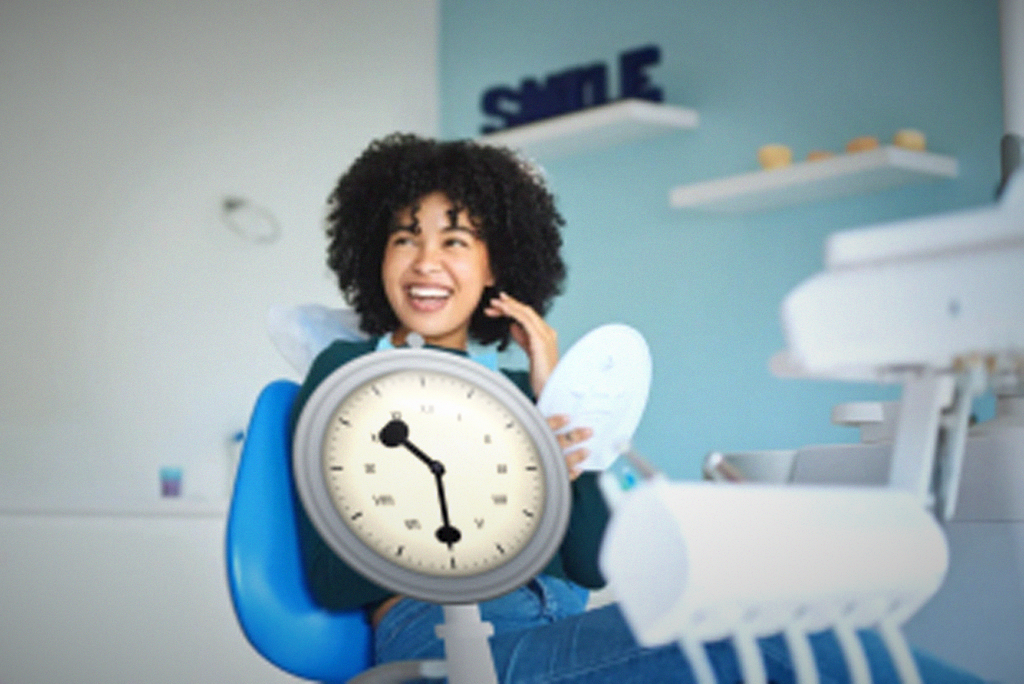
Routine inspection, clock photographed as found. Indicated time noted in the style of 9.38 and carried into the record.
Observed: 10.30
